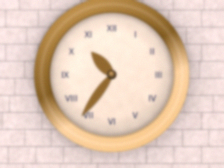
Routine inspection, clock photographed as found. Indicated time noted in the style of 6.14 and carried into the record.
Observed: 10.36
